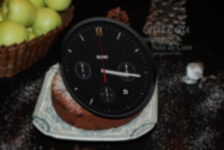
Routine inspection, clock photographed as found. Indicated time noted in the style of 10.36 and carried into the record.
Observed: 3.16
